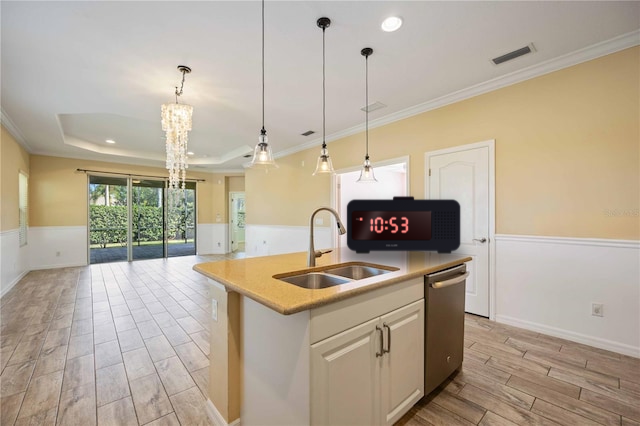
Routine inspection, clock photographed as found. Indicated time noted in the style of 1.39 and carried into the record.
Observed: 10.53
